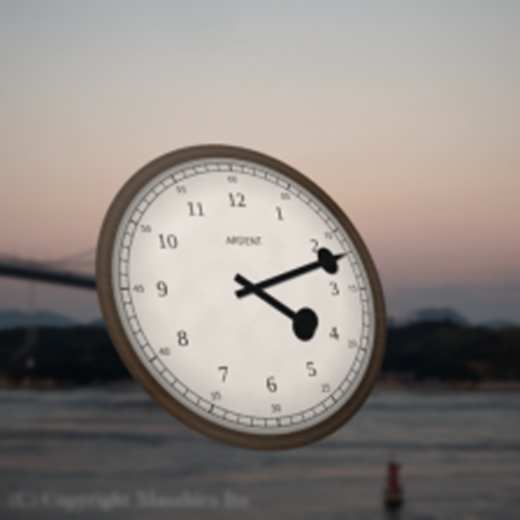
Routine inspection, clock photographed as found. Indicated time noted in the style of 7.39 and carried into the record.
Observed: 4.12
